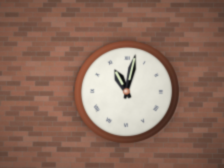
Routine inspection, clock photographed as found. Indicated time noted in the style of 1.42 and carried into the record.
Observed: 11.02
